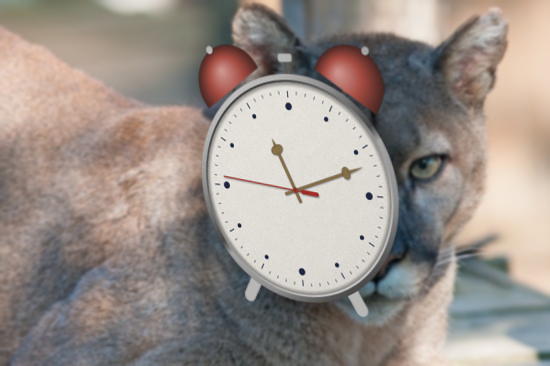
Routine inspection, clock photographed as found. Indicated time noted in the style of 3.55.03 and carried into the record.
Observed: 11.11.46
